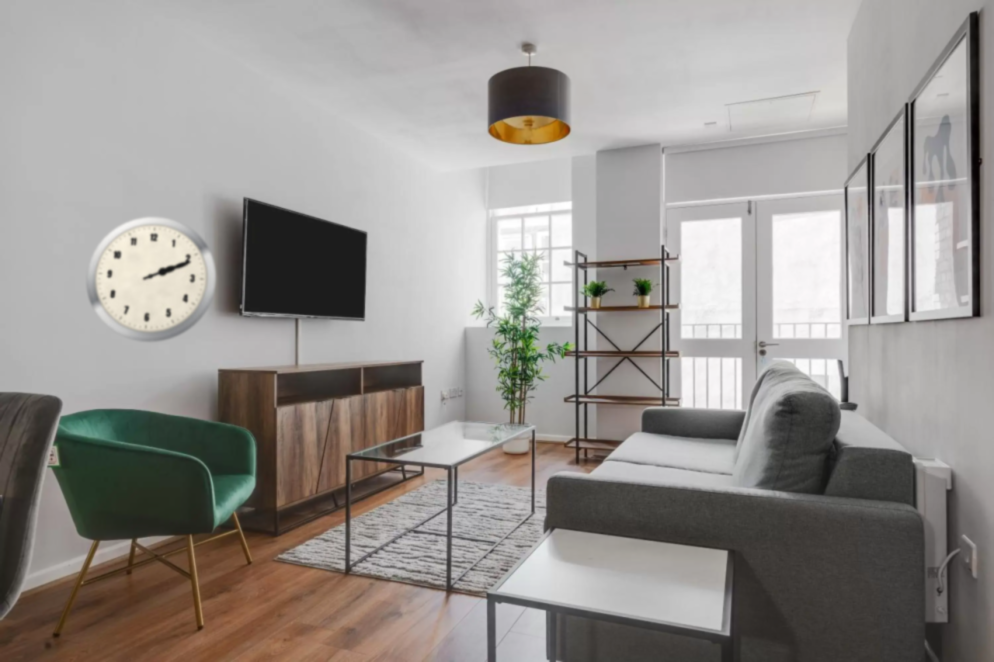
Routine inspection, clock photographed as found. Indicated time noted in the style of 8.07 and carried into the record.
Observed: 2.11
